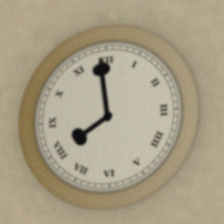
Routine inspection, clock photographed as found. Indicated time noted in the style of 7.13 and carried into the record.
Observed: 7.59
